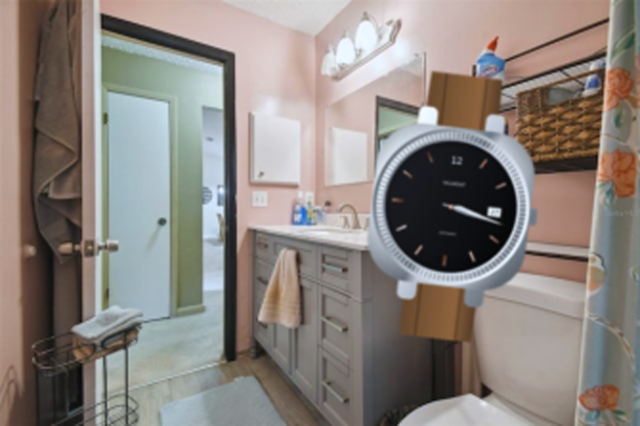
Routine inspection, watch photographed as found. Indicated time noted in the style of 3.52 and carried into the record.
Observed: 3.17
